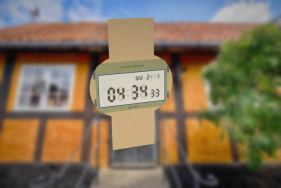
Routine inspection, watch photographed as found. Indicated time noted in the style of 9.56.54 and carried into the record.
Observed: 4.34.33
